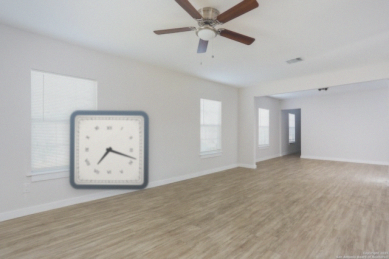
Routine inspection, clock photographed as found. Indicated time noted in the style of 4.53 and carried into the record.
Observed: 7.18
